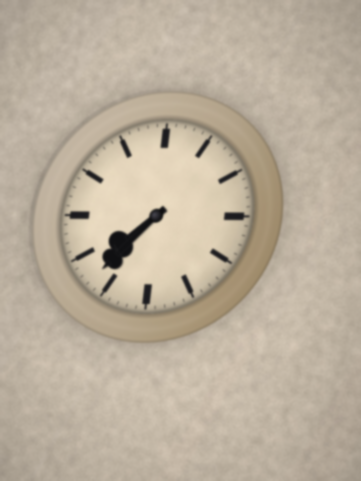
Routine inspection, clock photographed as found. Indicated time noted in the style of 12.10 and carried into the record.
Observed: 7.37
